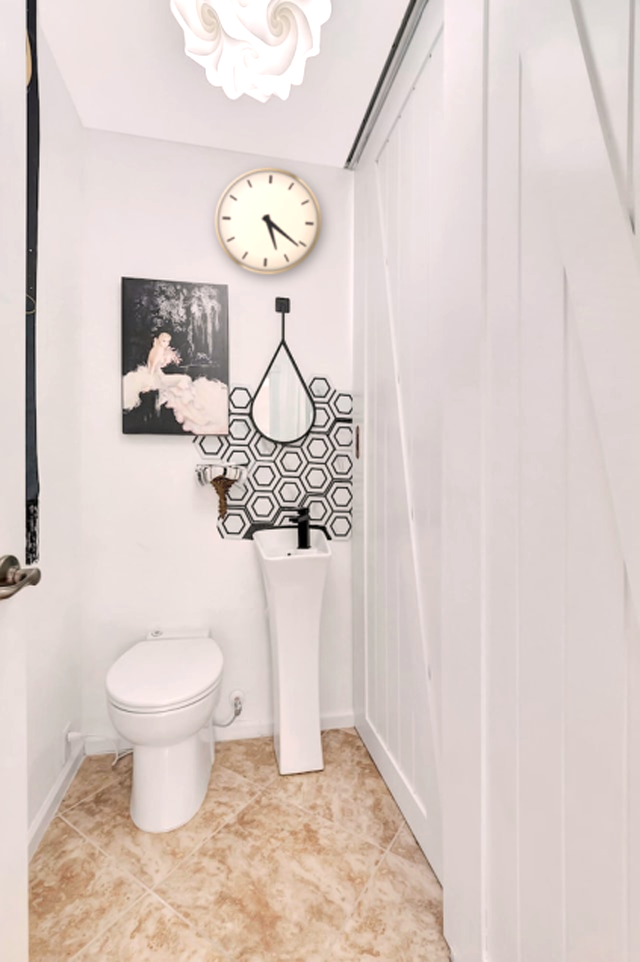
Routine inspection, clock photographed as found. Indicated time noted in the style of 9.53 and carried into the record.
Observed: 5.21
